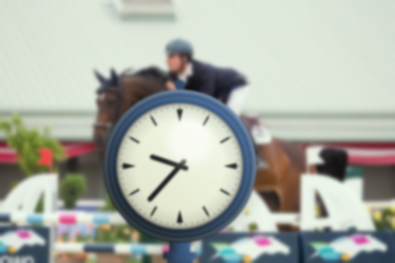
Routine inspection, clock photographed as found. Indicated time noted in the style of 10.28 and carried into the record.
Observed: 9.37
